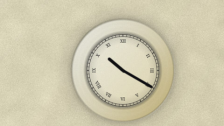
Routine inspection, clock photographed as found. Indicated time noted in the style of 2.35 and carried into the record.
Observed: 10.20
